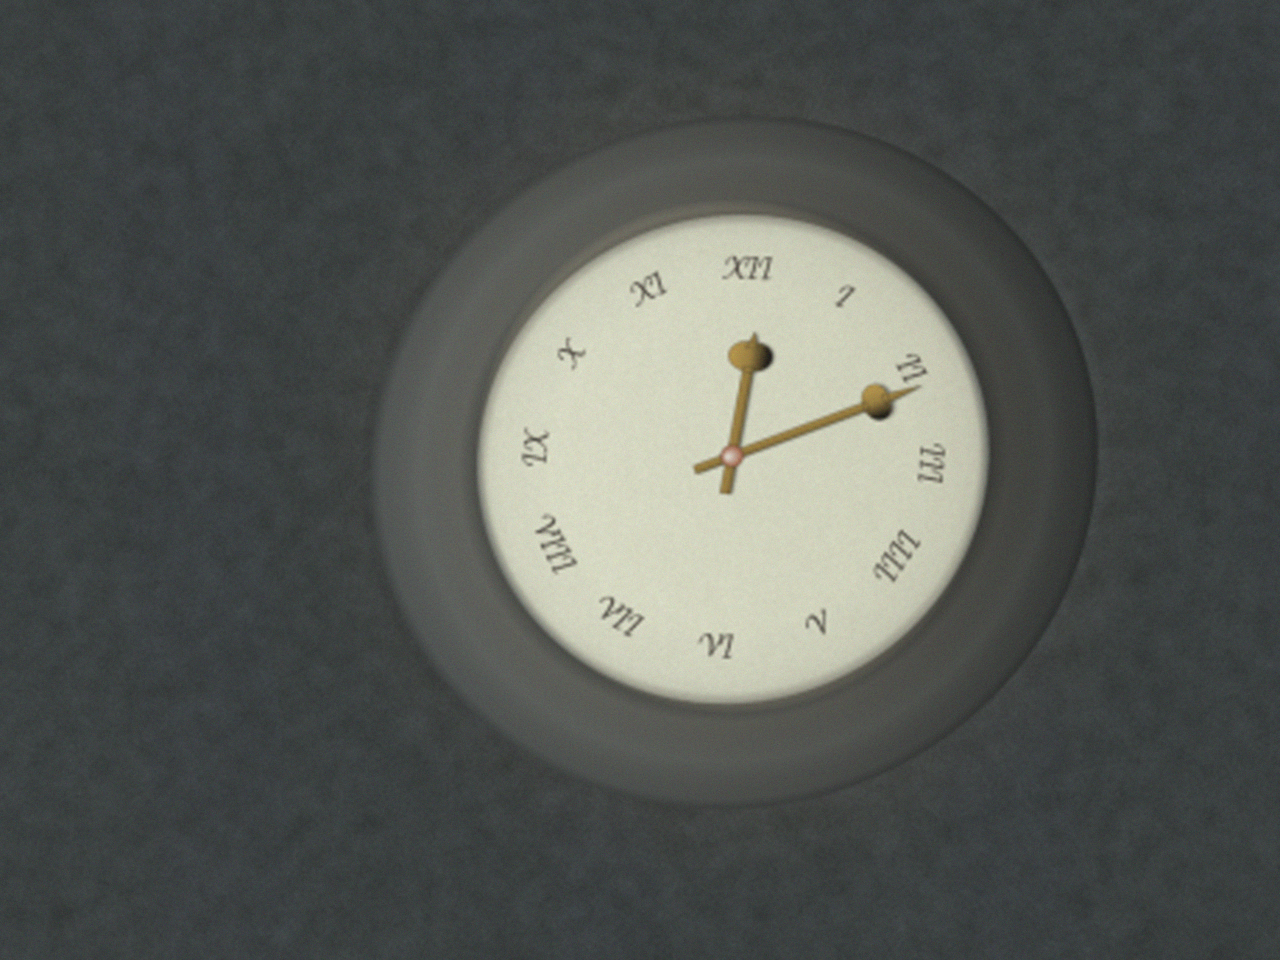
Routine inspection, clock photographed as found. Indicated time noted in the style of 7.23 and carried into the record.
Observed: 12.11
